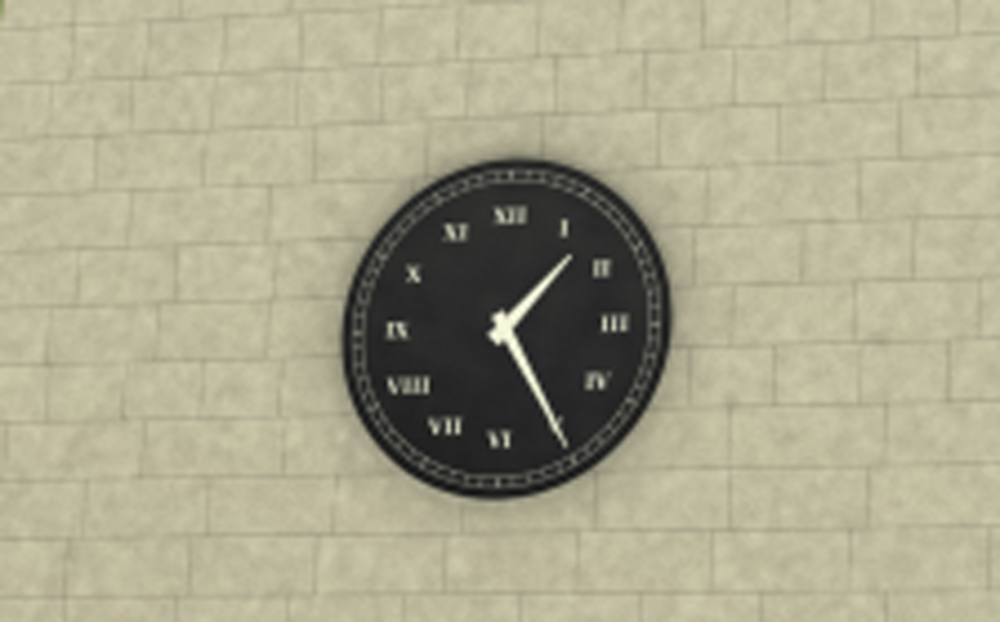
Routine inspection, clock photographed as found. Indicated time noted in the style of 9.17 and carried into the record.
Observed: 1.25
